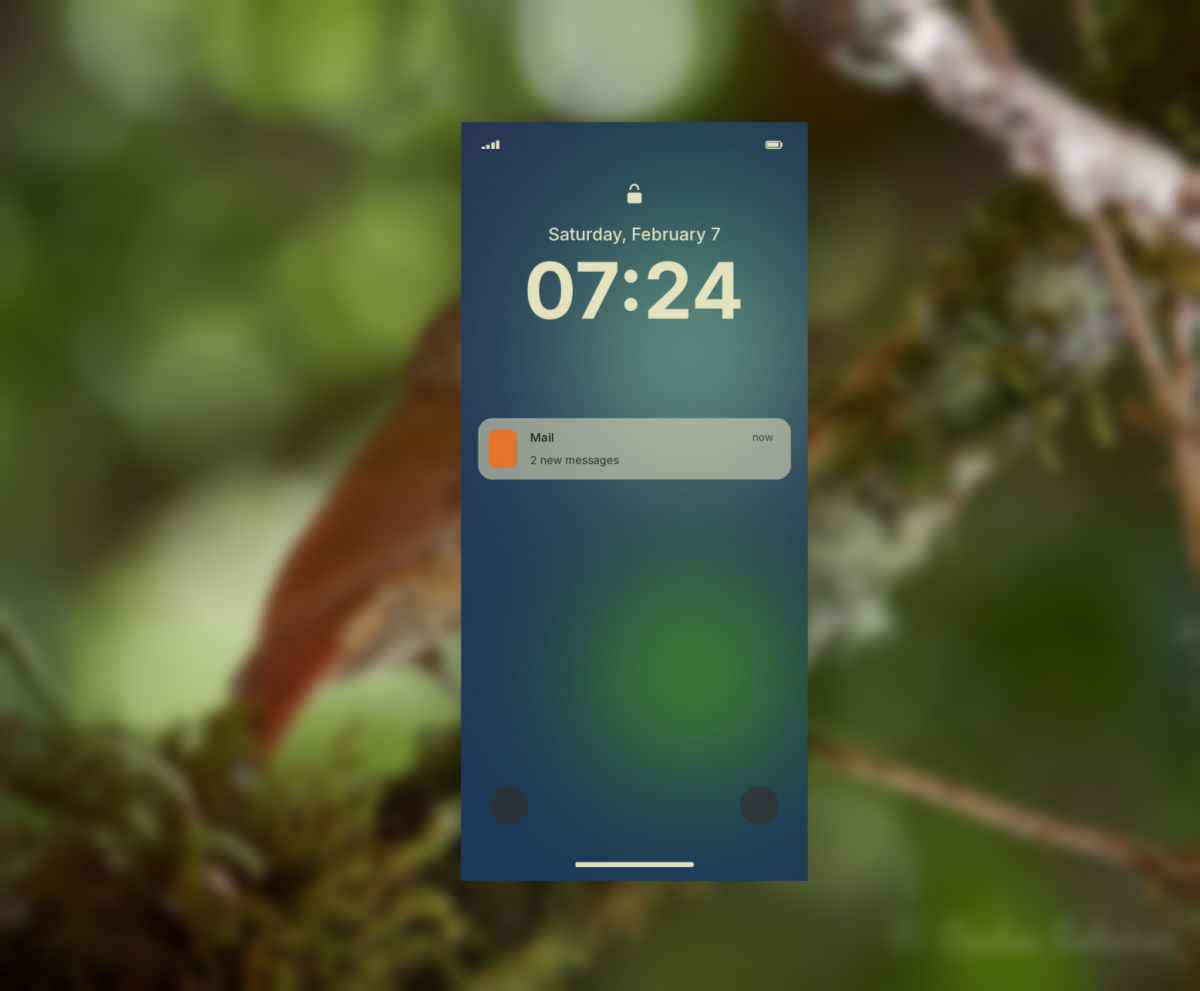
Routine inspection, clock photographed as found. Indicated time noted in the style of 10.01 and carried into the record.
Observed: 7.24
